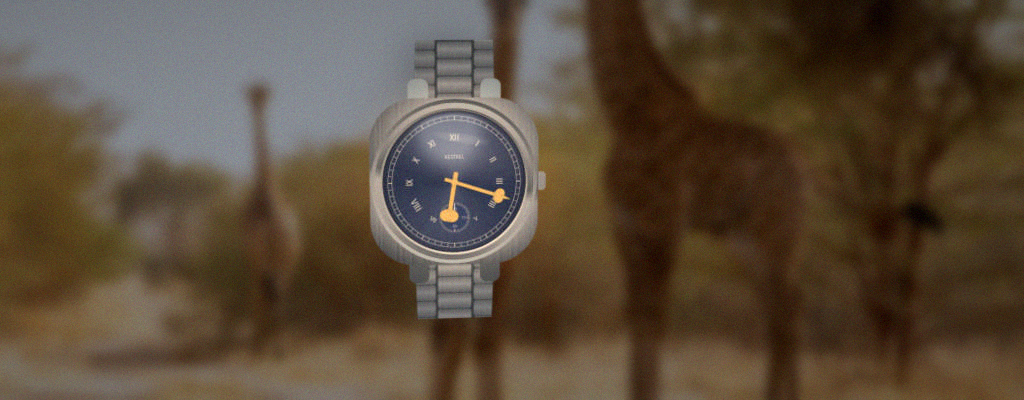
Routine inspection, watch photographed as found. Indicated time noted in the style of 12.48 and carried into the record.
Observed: 6.18
